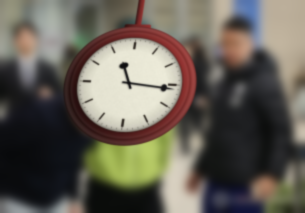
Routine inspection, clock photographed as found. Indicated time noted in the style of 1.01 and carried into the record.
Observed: 11.16
